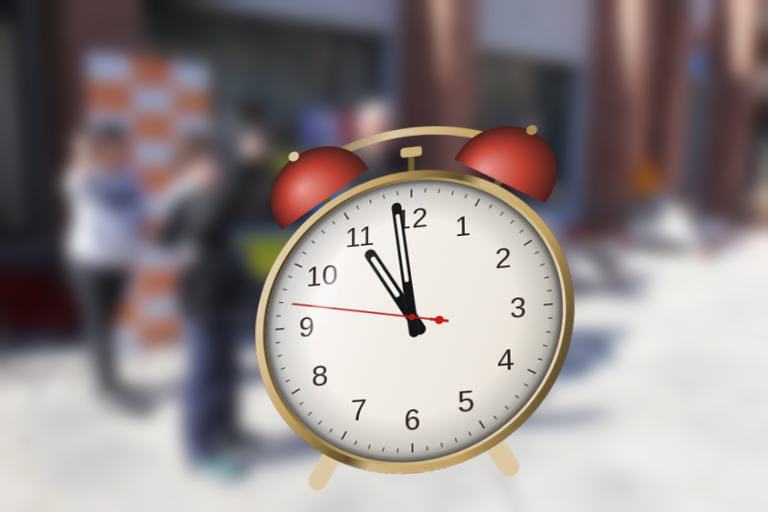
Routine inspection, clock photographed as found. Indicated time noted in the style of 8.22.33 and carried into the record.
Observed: 10.58.47
